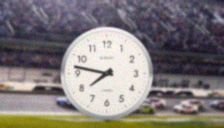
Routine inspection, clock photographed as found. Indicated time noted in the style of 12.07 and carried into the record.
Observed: 7.47
